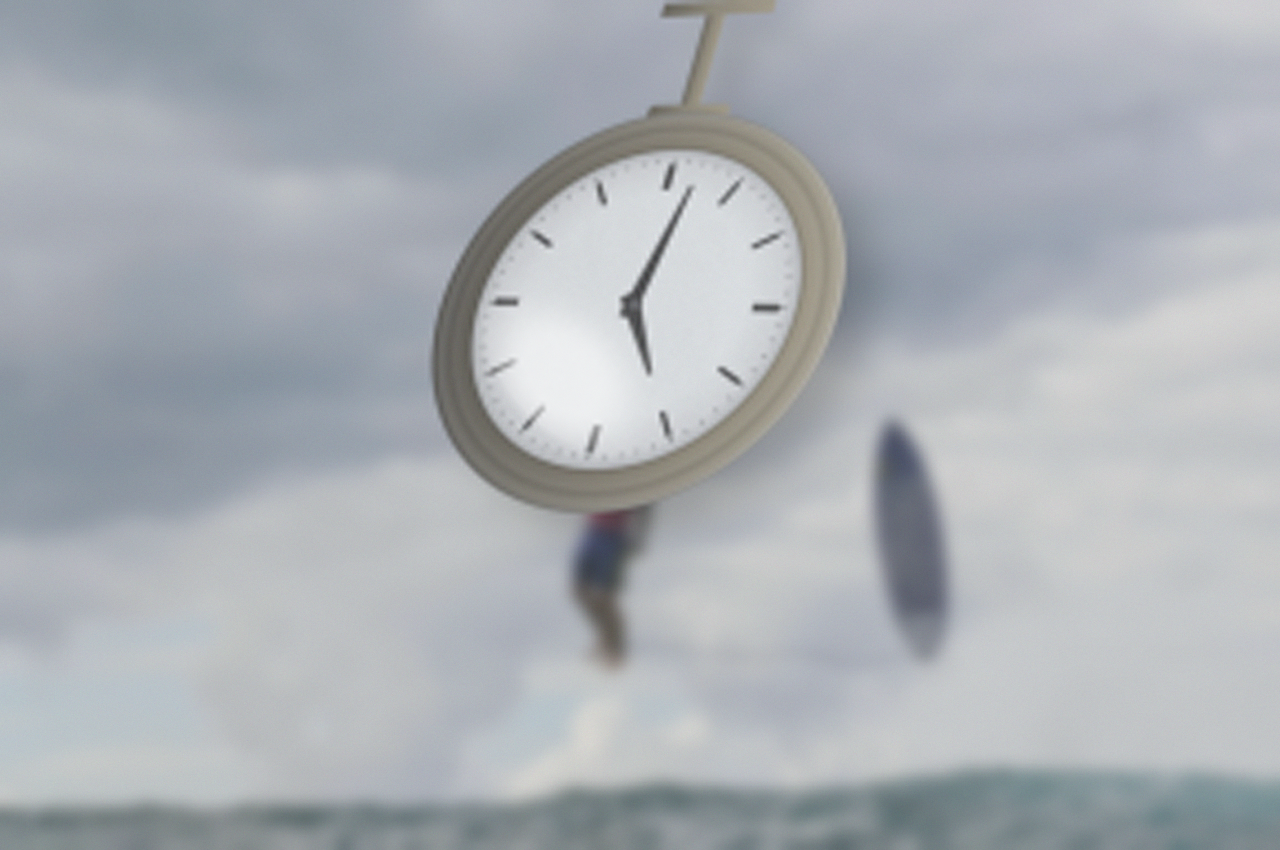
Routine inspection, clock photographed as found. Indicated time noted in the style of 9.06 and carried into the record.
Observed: 5.02
